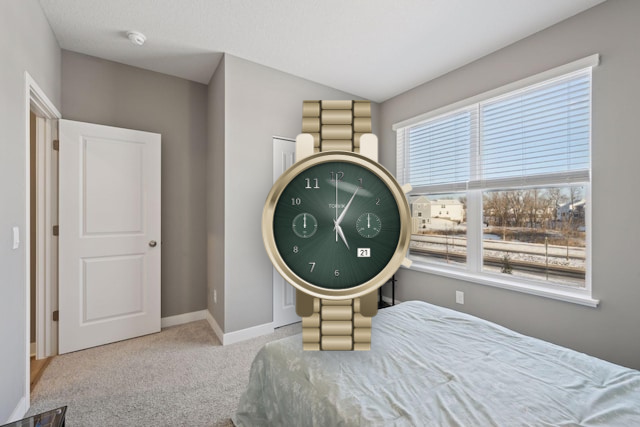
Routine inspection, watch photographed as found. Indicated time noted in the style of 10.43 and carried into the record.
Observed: 5.05
